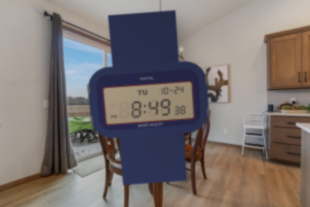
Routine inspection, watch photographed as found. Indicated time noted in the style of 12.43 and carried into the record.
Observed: 8.49
